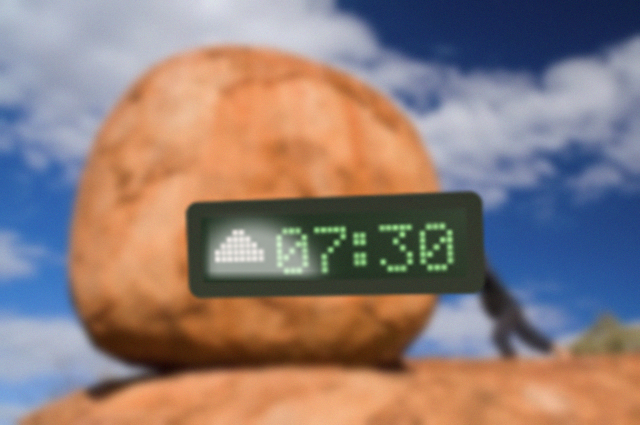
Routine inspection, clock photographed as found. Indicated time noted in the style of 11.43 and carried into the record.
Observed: 7.30
